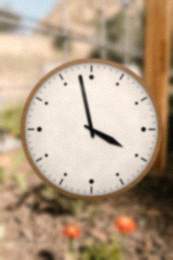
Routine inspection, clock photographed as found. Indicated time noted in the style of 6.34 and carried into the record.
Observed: 3.58
